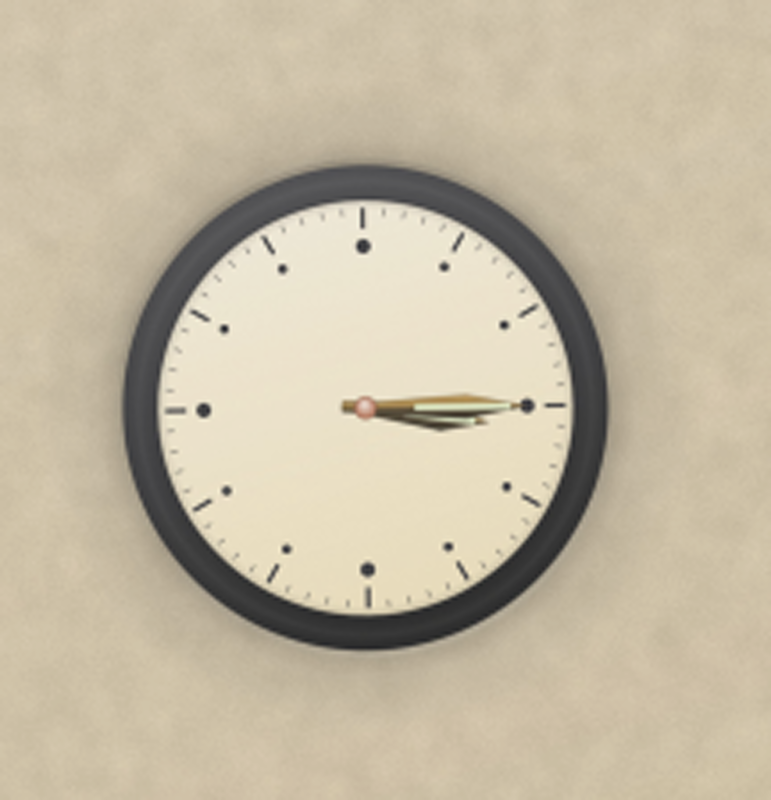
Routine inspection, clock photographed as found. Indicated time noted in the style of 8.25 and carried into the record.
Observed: 3.15
